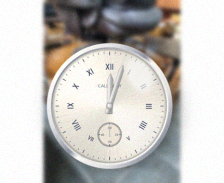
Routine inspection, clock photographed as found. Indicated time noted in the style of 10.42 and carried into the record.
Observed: 12.03
